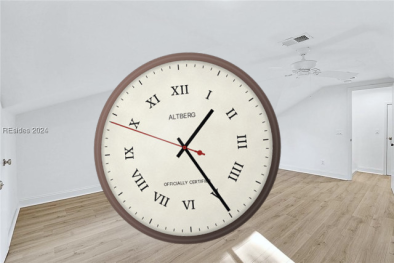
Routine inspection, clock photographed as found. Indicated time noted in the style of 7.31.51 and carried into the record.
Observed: 1.24.49
